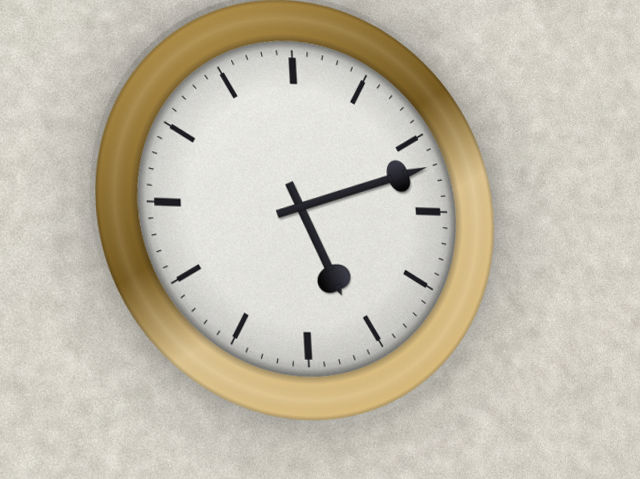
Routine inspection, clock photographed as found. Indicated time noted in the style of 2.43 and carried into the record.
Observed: 5.12
